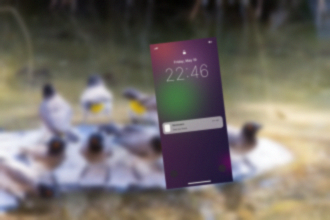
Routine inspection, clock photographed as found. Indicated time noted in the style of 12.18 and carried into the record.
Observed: 22.46
